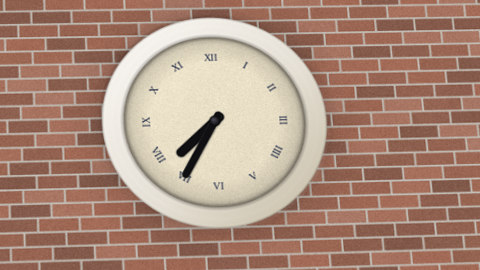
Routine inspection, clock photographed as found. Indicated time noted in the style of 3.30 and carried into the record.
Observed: 7.35
